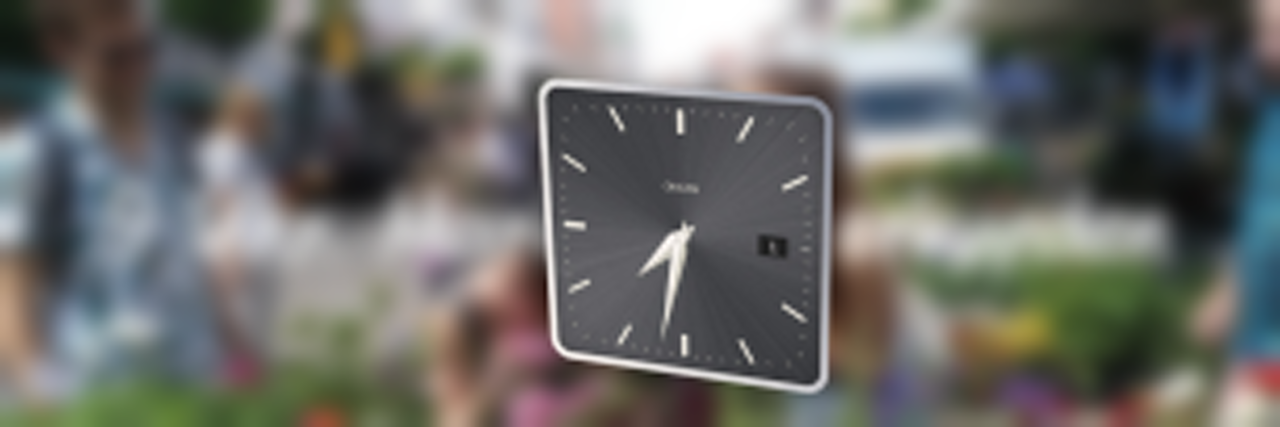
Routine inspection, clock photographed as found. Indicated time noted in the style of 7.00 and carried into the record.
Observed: 7.32
